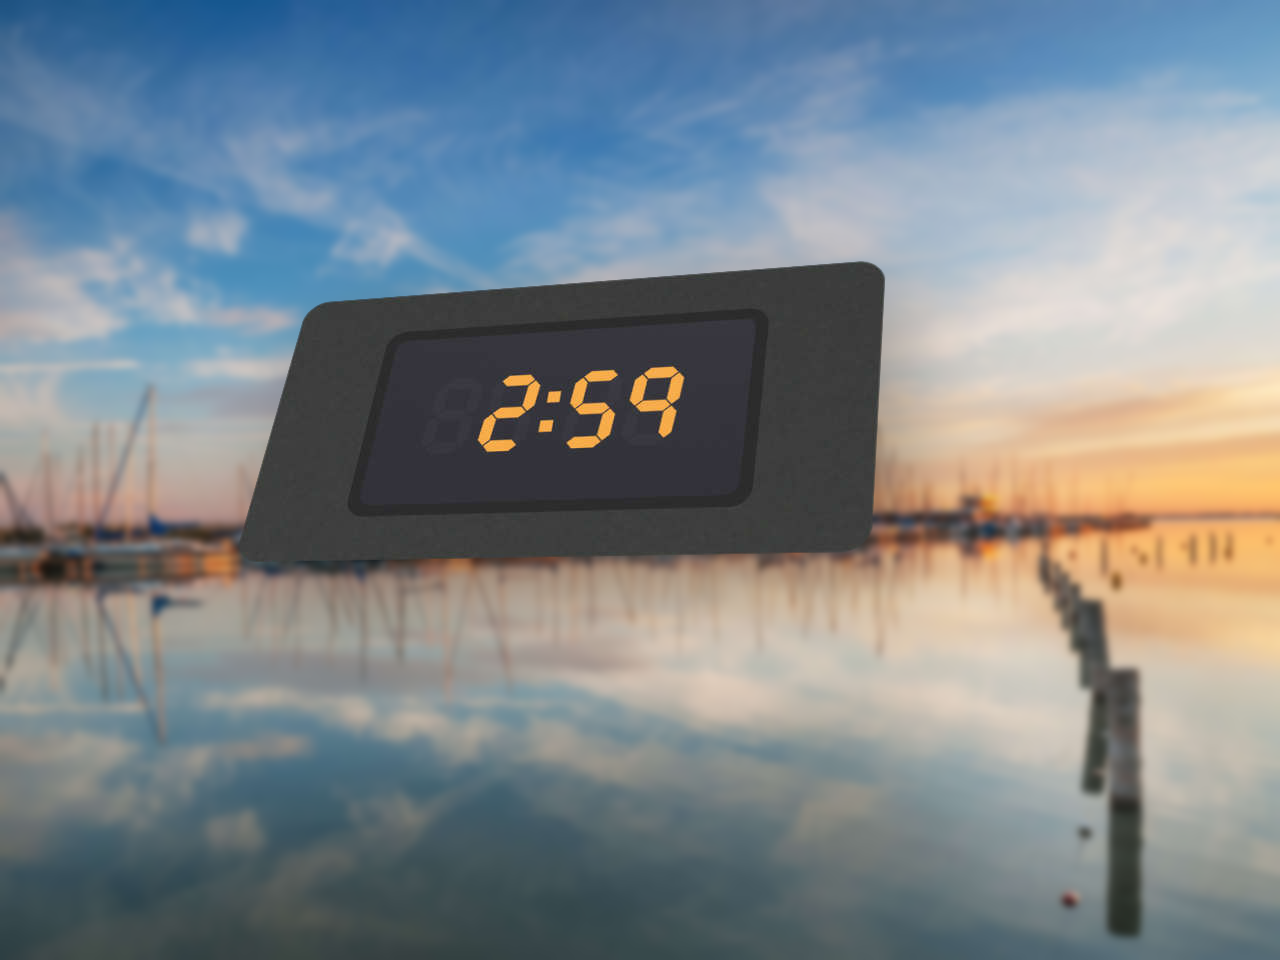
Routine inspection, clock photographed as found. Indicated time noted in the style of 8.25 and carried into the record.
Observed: 2.59
